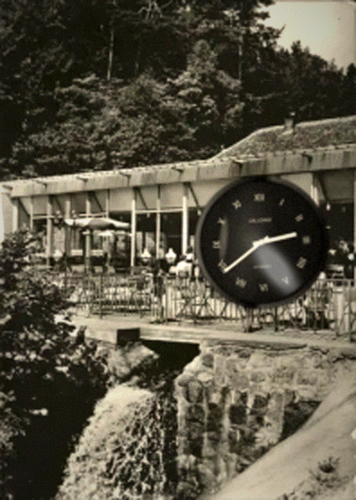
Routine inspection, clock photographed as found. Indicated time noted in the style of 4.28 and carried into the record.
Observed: 2.39
